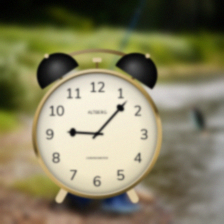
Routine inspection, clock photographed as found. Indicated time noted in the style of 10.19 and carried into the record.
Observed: 9.07
